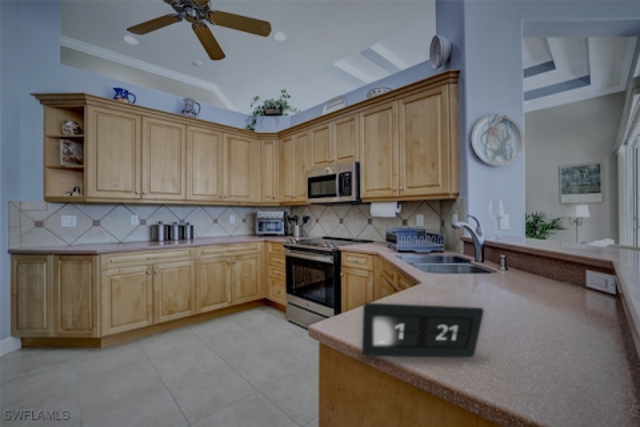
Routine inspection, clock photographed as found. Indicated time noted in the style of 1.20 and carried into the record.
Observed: 1.21
